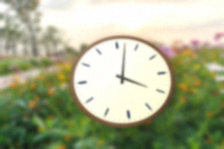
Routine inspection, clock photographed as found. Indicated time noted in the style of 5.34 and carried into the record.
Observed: 4.02
